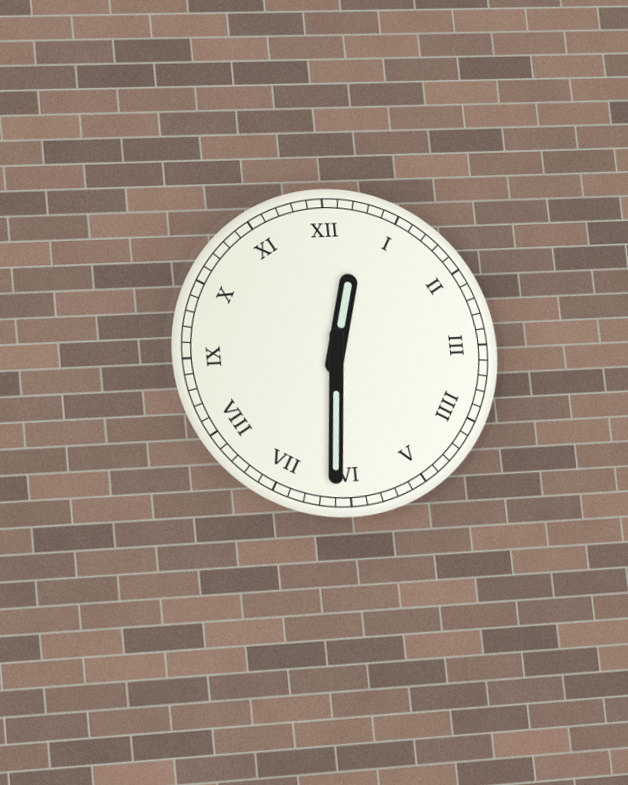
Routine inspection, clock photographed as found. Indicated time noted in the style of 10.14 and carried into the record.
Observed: 12.31
